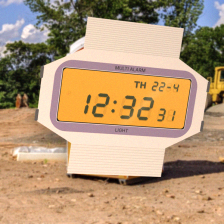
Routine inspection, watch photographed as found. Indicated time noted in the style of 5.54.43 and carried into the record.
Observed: 12.32.31
